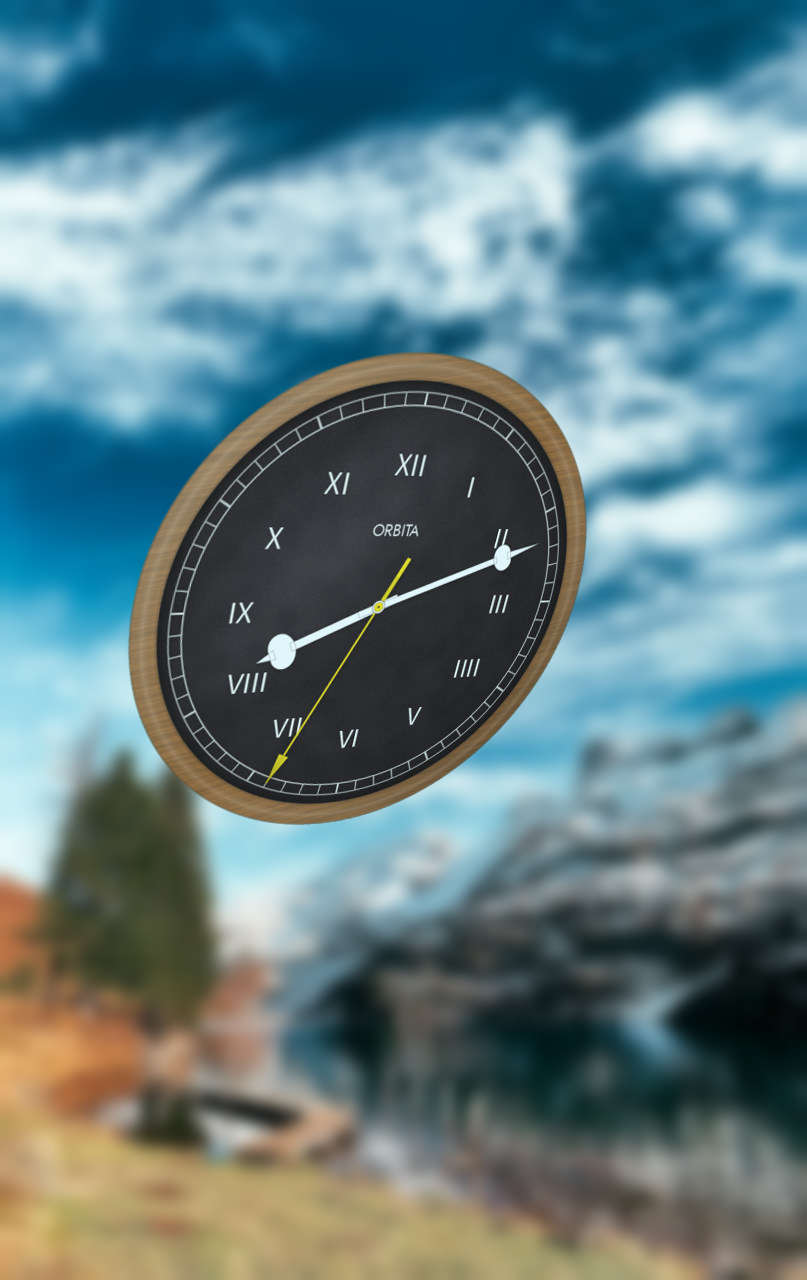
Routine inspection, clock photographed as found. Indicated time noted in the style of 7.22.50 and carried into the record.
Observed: 8.11.34
